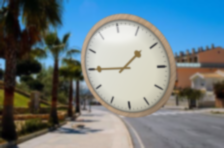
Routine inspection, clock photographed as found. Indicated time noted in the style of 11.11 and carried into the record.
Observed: 1.45
